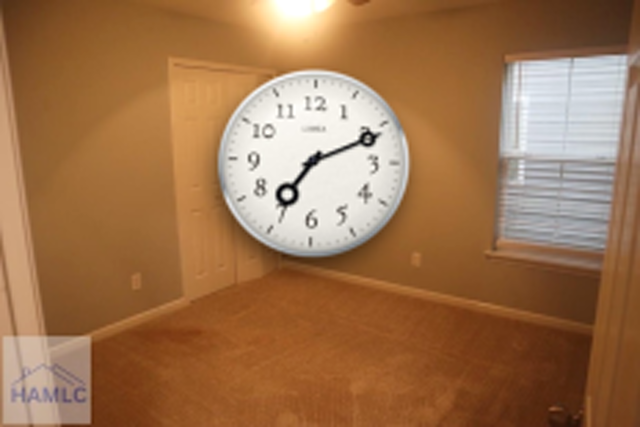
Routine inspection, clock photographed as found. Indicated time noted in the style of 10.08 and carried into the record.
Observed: 7.11
